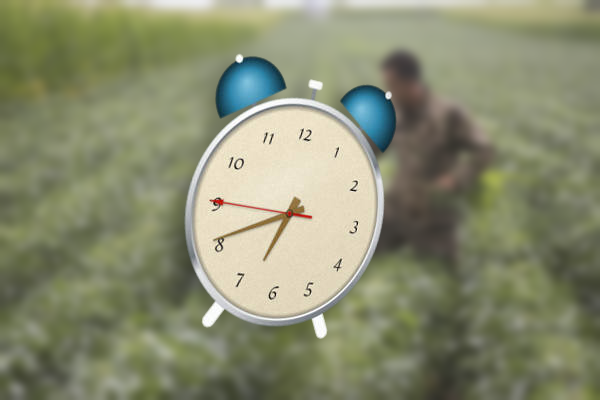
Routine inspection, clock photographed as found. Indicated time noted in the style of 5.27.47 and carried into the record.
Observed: 6.40.45
